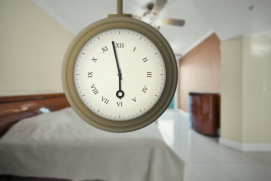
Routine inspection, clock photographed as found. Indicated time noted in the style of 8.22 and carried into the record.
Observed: 5.58
